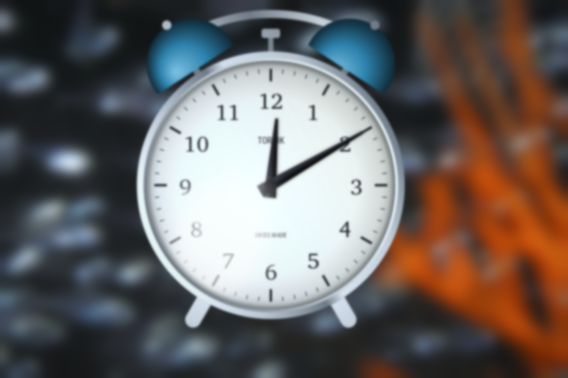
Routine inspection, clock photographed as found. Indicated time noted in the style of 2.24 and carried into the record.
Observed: 12.10
